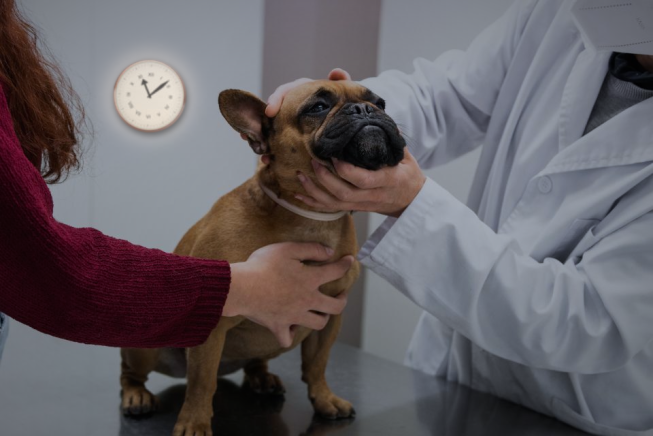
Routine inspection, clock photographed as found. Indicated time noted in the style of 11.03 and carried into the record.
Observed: 11.08
